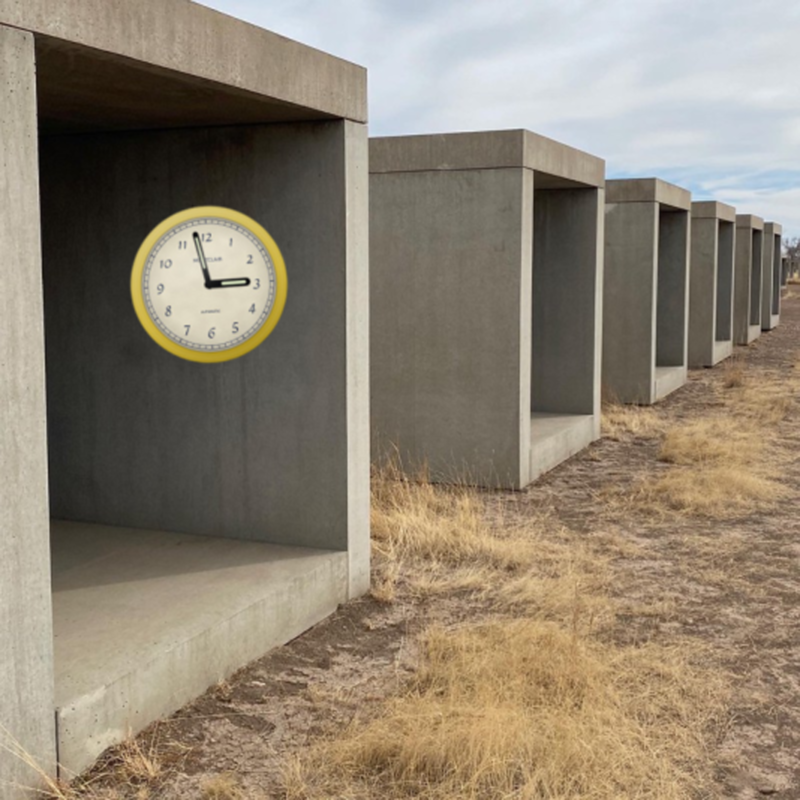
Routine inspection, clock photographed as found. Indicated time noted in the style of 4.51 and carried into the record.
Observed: 2.58
